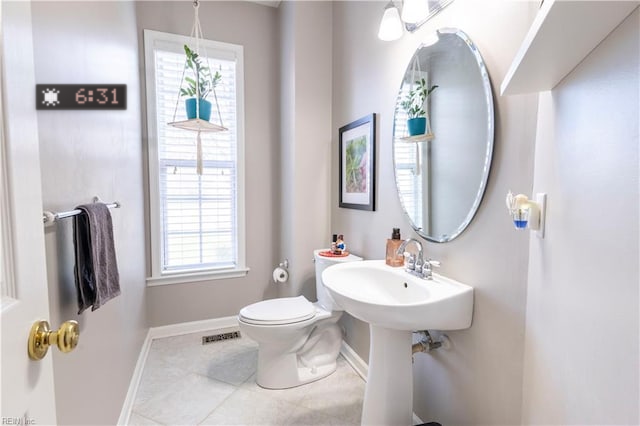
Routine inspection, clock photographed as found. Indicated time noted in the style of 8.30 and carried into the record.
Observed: 6.31
